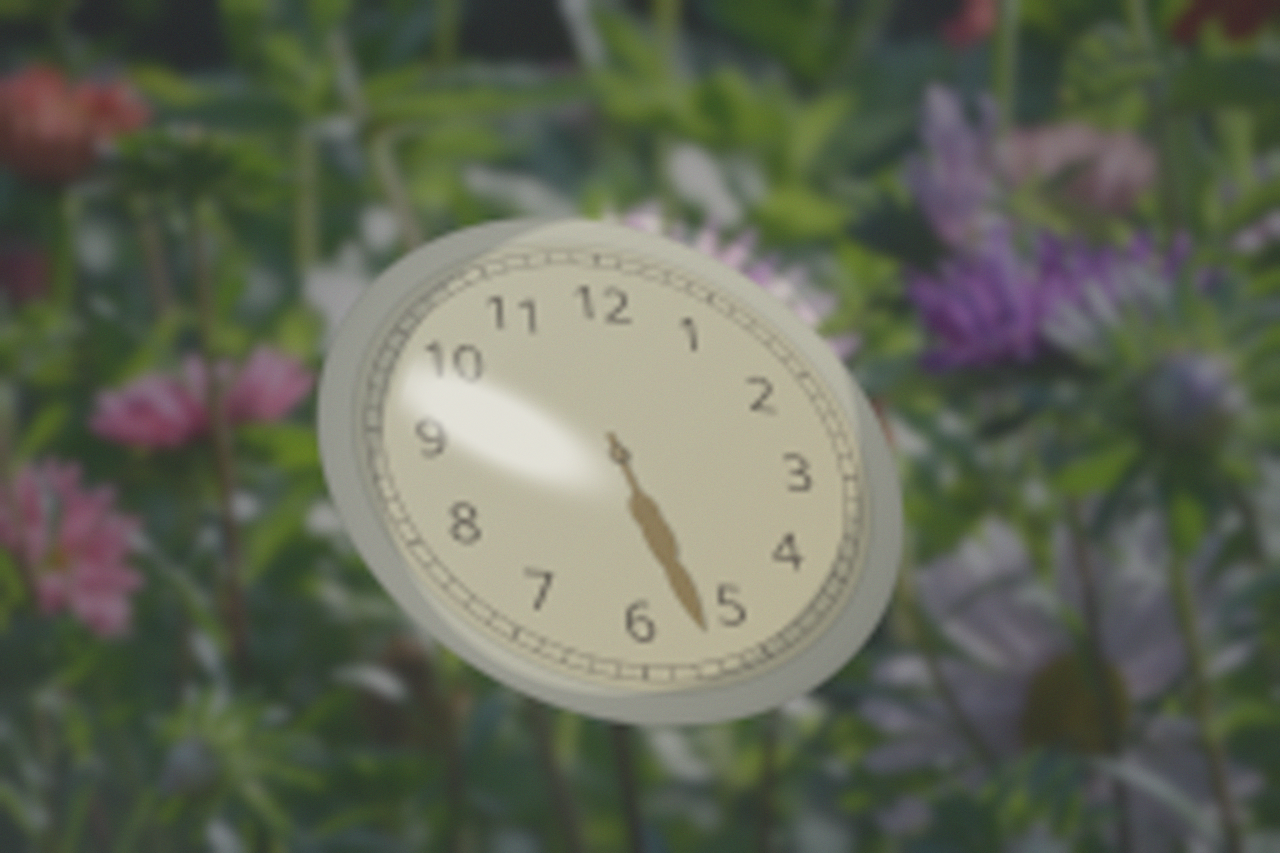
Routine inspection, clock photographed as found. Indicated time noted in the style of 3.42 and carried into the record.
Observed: 5.27
